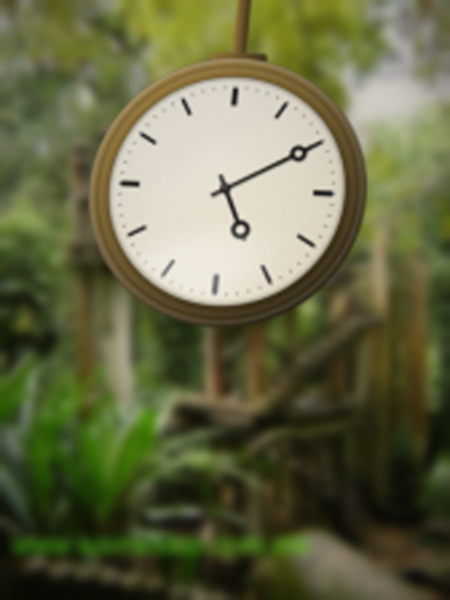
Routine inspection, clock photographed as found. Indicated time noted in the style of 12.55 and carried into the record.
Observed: 5.10
